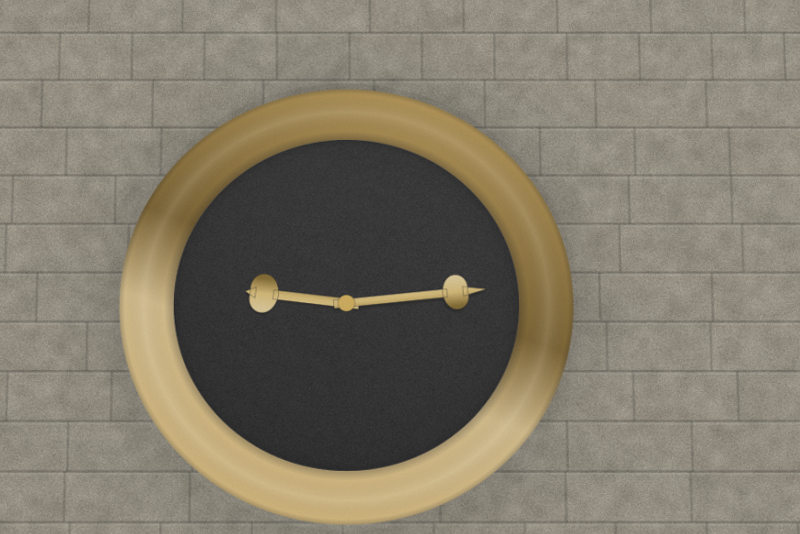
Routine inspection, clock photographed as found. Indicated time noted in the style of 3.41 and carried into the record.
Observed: 9.14
